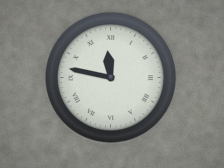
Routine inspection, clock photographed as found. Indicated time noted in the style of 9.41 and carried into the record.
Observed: 11.47
